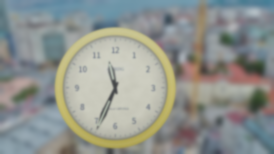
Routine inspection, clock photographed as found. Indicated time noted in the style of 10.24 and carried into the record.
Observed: 11.34
